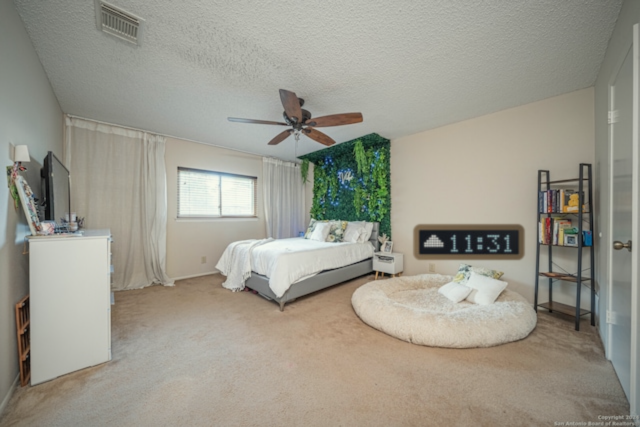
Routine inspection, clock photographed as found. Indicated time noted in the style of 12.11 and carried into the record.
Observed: 11.31
